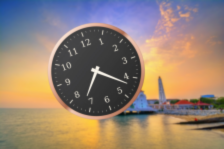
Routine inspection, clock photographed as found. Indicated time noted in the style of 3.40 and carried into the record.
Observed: 7.22
